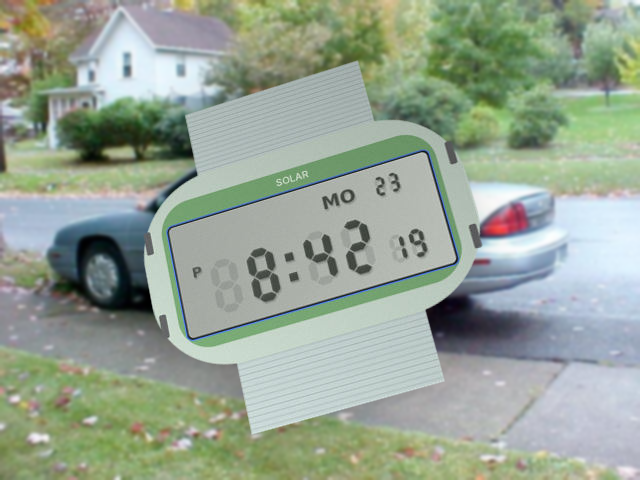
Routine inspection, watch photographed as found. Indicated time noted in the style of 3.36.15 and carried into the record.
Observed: 8.42.19
